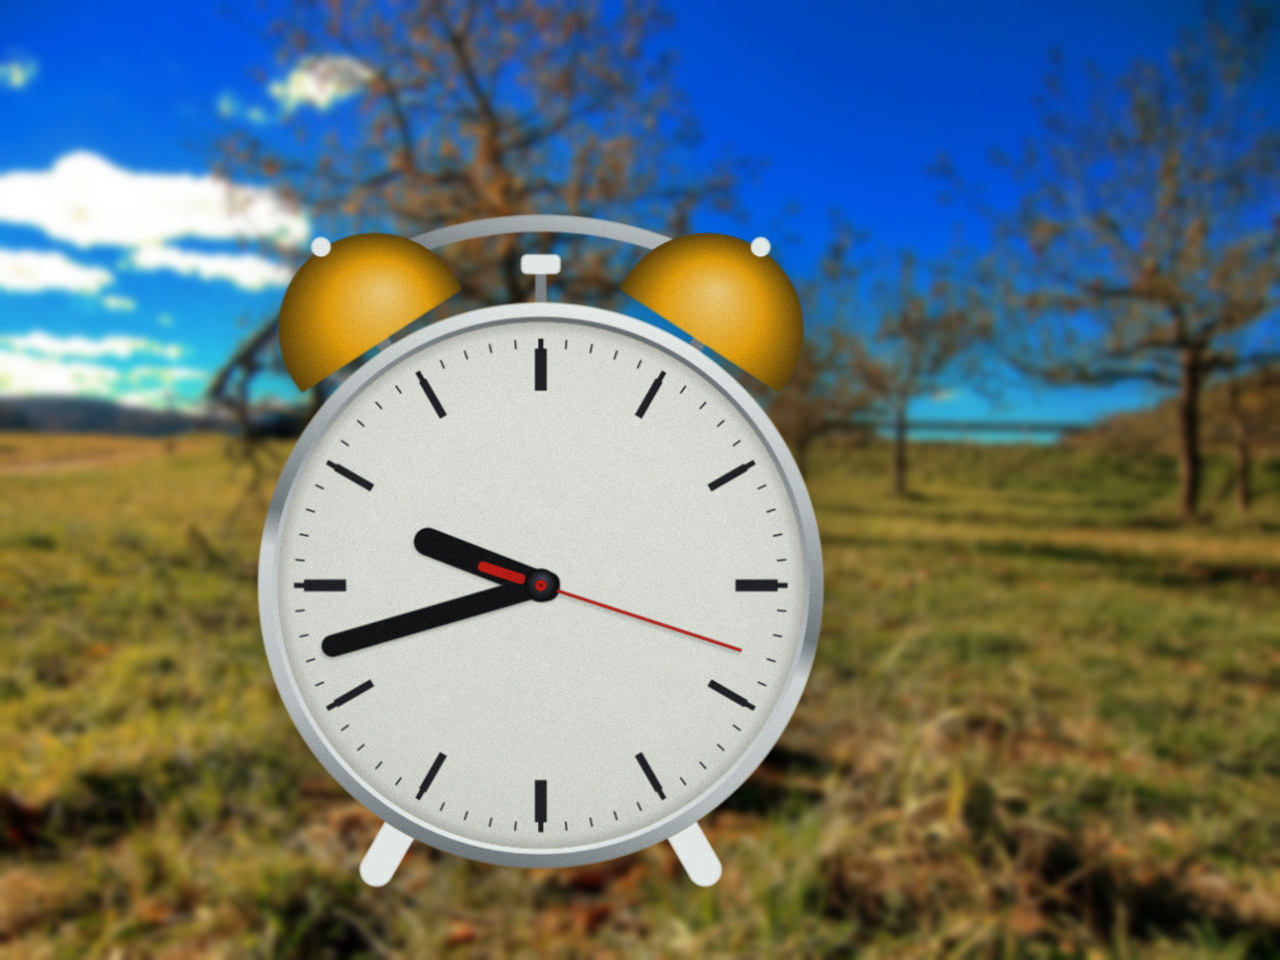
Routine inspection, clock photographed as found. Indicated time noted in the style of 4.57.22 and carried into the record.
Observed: 9.42.18
